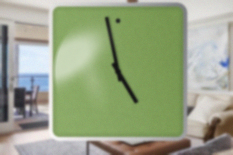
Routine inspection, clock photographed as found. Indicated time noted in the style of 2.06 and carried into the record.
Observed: 4.58
